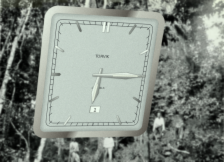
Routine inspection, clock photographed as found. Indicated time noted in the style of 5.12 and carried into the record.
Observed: 6.15
